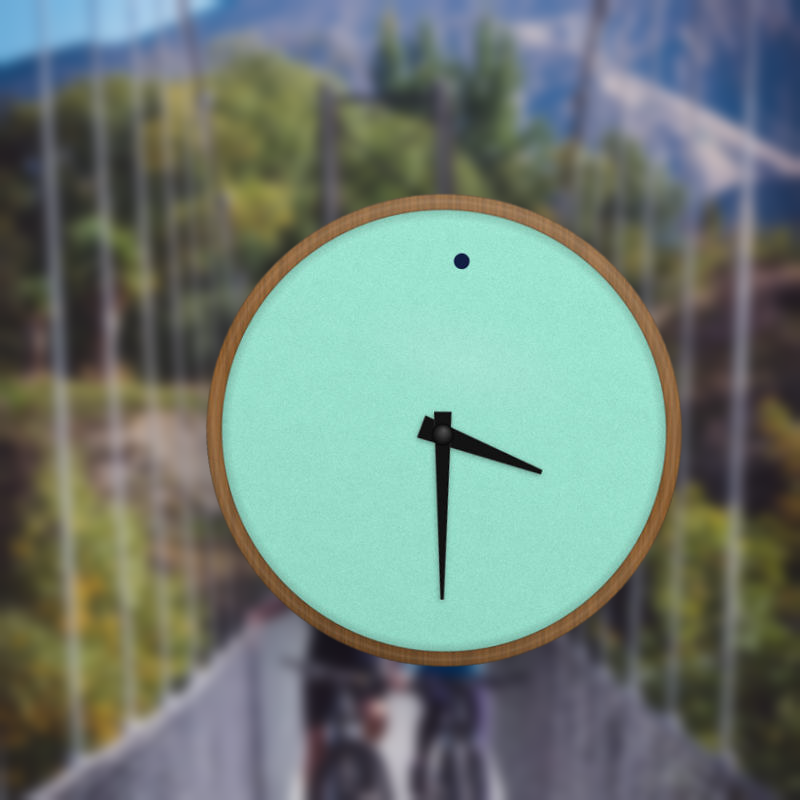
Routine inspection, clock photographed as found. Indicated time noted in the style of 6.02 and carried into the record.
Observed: 3.29
